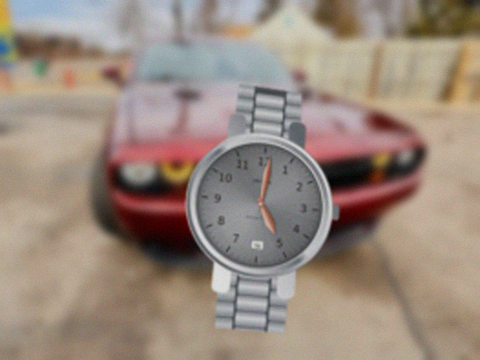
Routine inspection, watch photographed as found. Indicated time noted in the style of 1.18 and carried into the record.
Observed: 5.01
